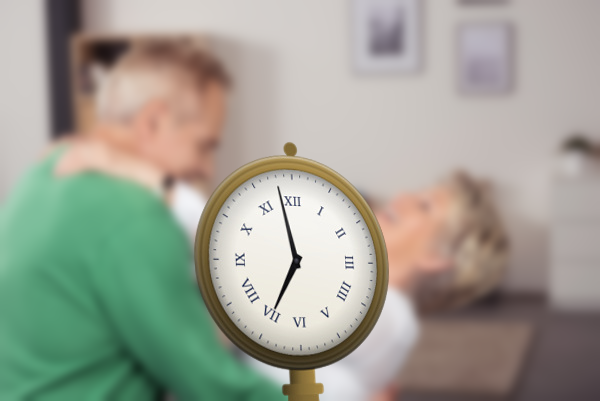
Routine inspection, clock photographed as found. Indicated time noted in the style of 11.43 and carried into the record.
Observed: 6.58
